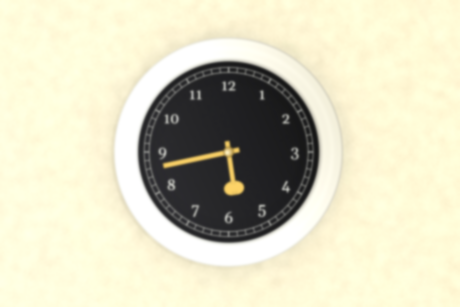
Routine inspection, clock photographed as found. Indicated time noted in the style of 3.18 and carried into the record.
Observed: 5.43
